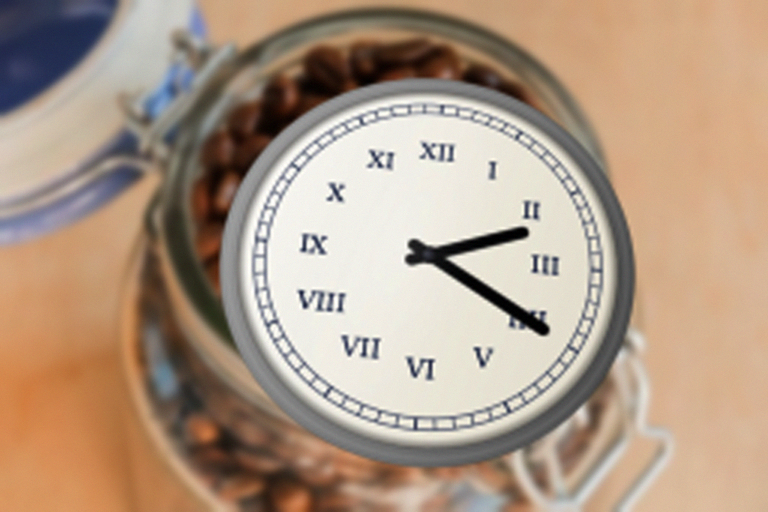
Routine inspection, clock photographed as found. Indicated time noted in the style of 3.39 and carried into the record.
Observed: 2.20
